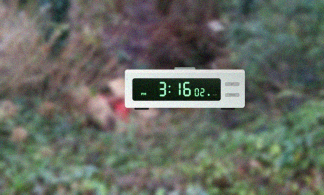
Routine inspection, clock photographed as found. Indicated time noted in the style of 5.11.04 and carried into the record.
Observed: 3.16.02
